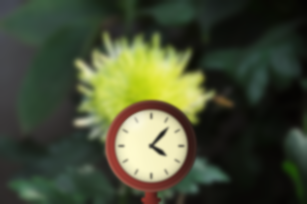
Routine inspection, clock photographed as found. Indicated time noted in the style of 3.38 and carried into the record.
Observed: 4.07
